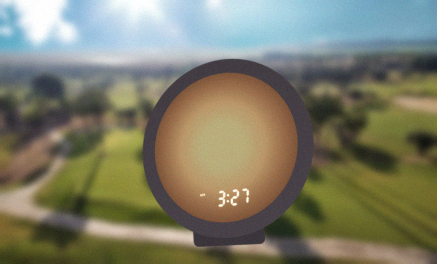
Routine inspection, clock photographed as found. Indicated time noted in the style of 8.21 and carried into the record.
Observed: 3.27
